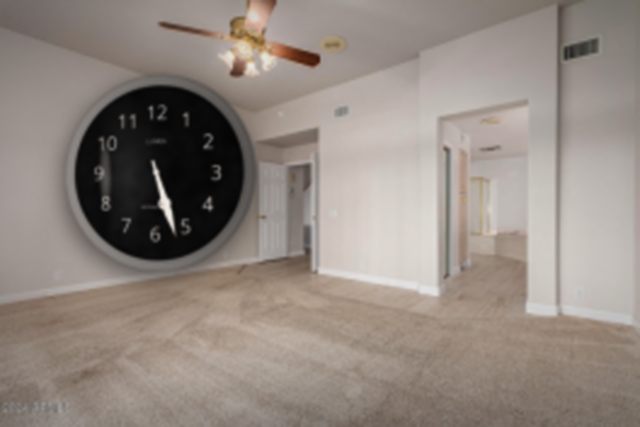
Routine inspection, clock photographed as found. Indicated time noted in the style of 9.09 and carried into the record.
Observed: 5.27
